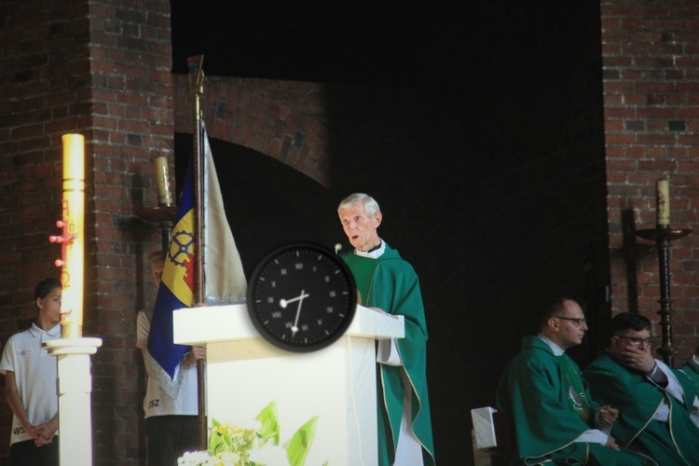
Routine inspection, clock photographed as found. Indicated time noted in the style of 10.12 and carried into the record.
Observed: 8.33
